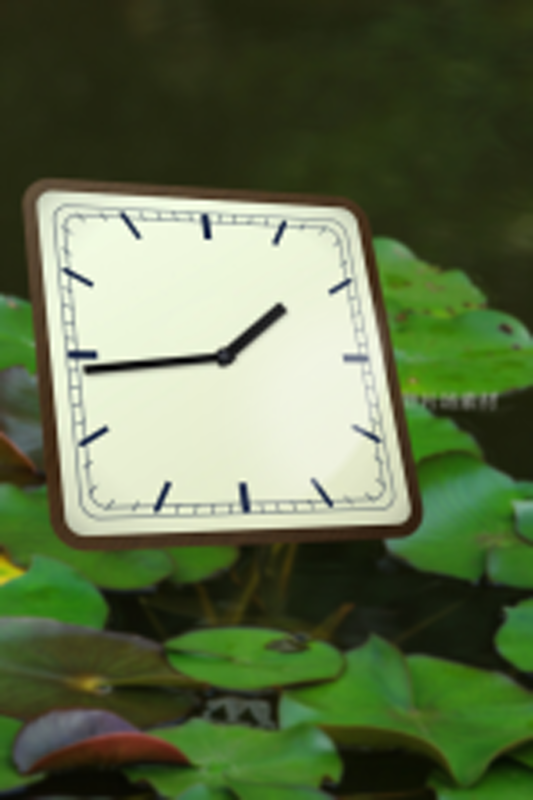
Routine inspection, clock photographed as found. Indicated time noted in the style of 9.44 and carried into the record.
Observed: 1.44
